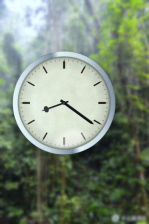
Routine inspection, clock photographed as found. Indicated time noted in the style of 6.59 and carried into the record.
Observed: 8.21
